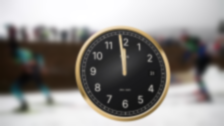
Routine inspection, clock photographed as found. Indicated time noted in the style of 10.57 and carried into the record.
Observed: 11.59
